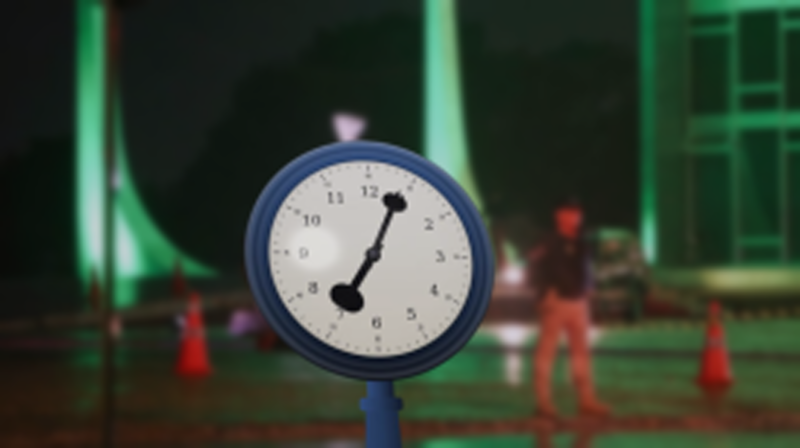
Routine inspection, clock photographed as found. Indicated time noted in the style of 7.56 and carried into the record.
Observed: 7.04
